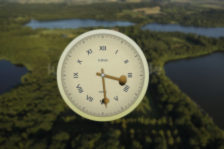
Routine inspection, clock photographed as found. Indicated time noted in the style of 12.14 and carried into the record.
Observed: 3.29
